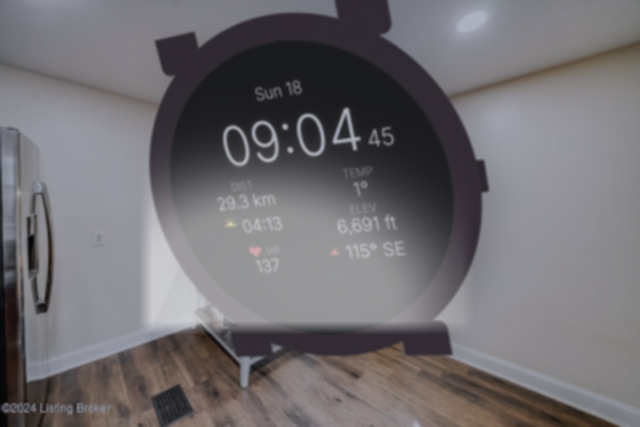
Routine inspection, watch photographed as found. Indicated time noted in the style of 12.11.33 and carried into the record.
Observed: 9.04.45
